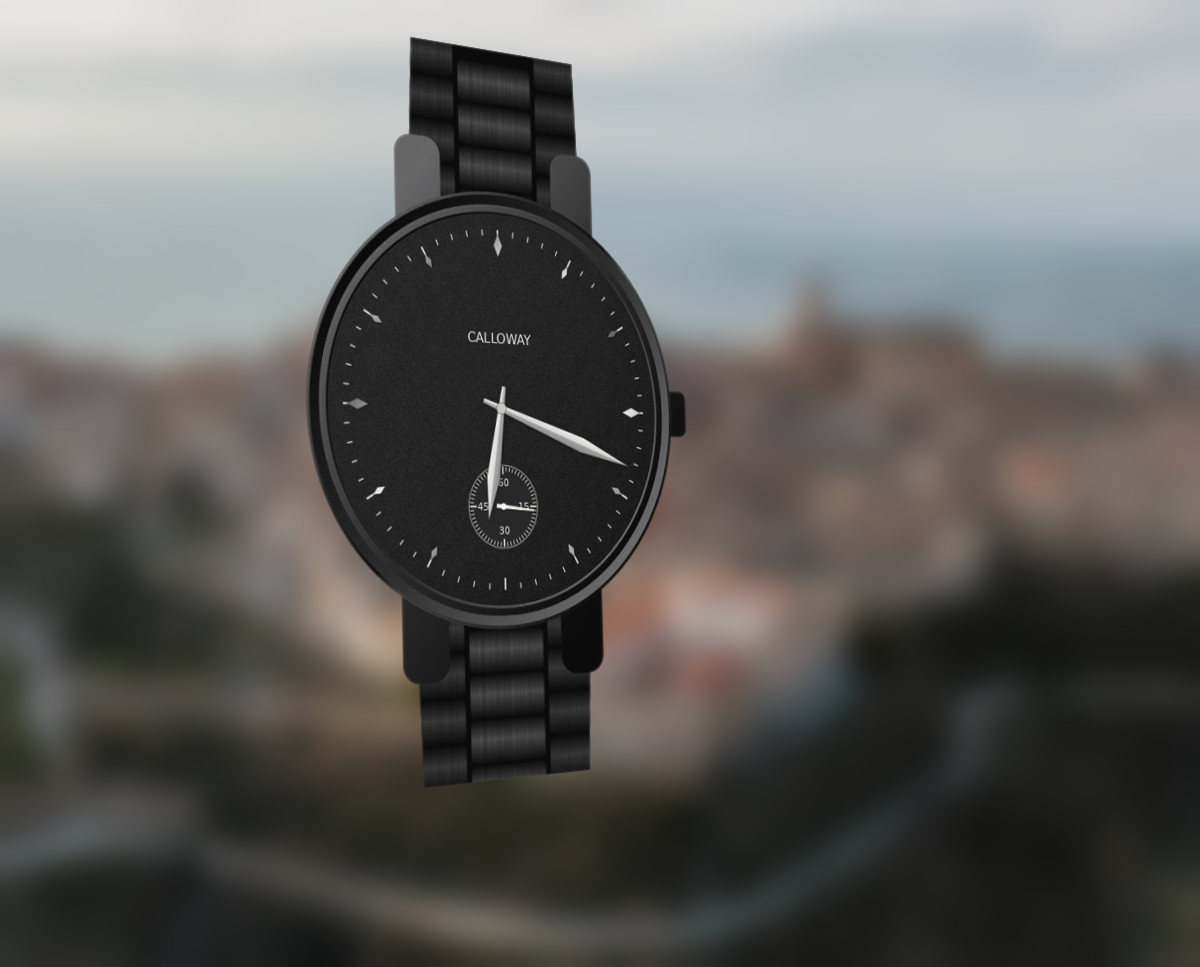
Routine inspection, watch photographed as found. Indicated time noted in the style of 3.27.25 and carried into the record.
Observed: 6.18.16
